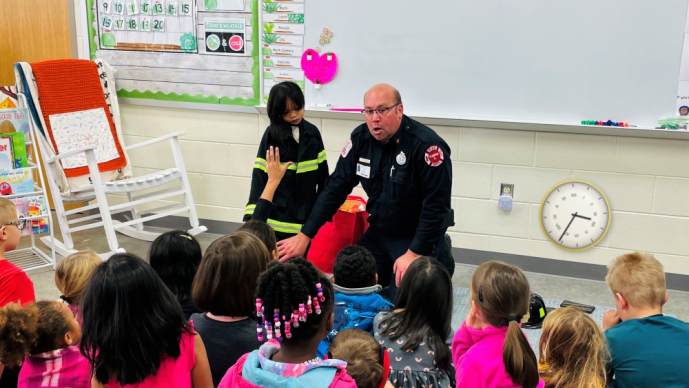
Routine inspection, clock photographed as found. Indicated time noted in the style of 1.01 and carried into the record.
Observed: 3.36
